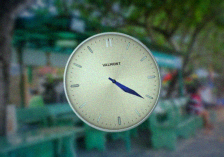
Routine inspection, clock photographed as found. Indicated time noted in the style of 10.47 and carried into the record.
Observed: 4.21
